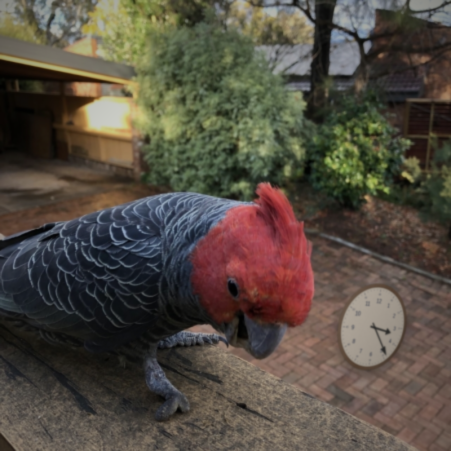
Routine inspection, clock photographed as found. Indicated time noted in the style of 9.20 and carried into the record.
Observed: 3.24
